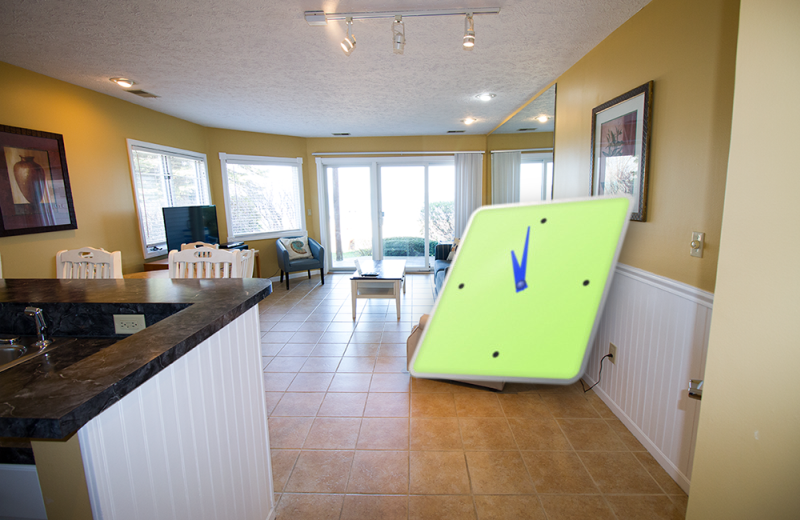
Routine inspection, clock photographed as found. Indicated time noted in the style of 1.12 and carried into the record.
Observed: 10.58
